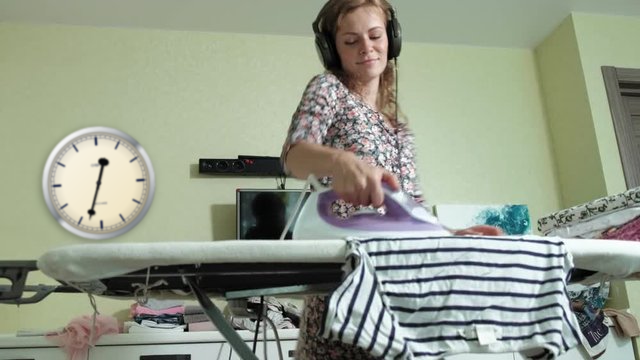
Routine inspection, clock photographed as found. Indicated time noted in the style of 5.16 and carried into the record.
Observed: 12.33
